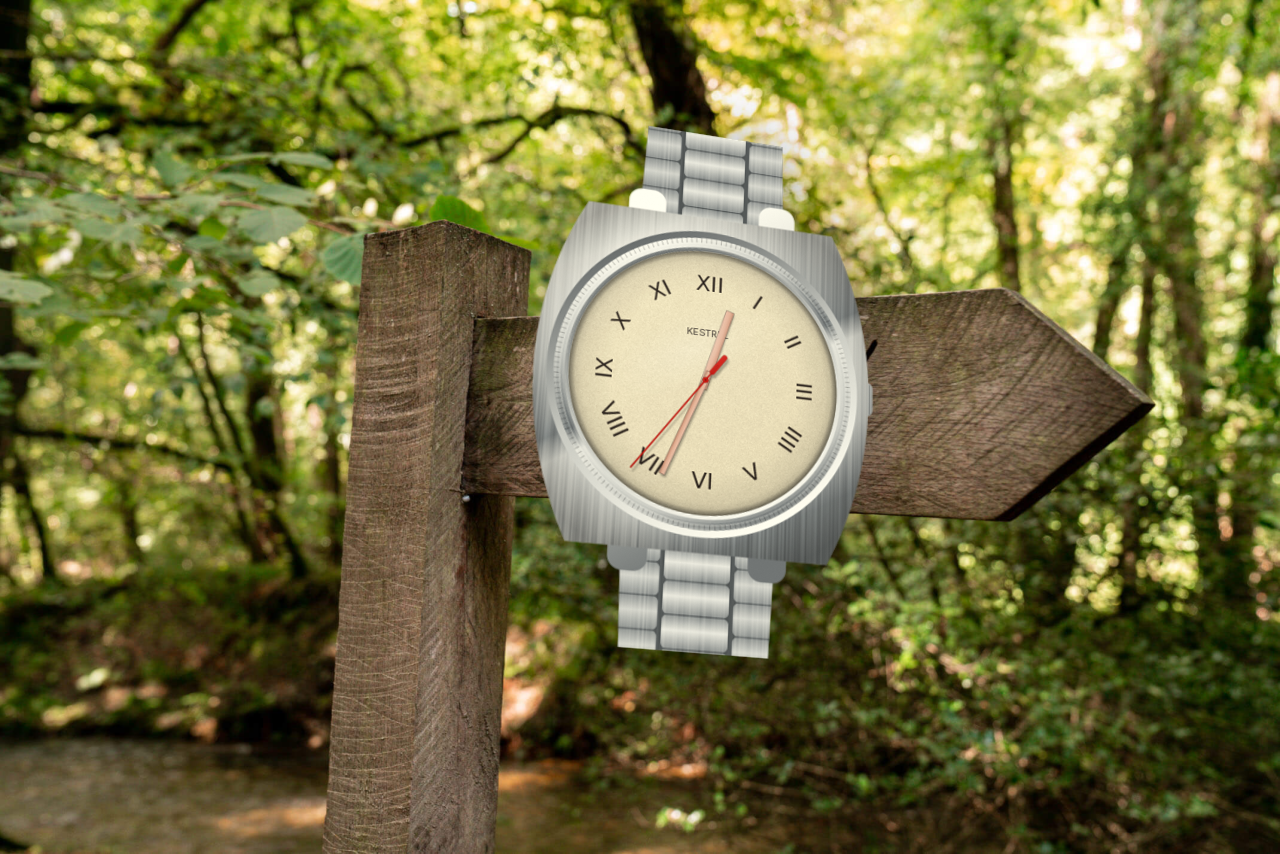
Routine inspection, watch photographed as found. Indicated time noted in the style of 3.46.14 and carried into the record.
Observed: 12.33.36
